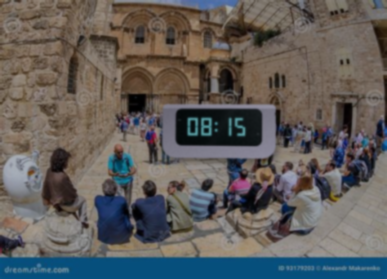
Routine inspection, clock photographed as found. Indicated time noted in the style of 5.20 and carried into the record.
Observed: 8.15
